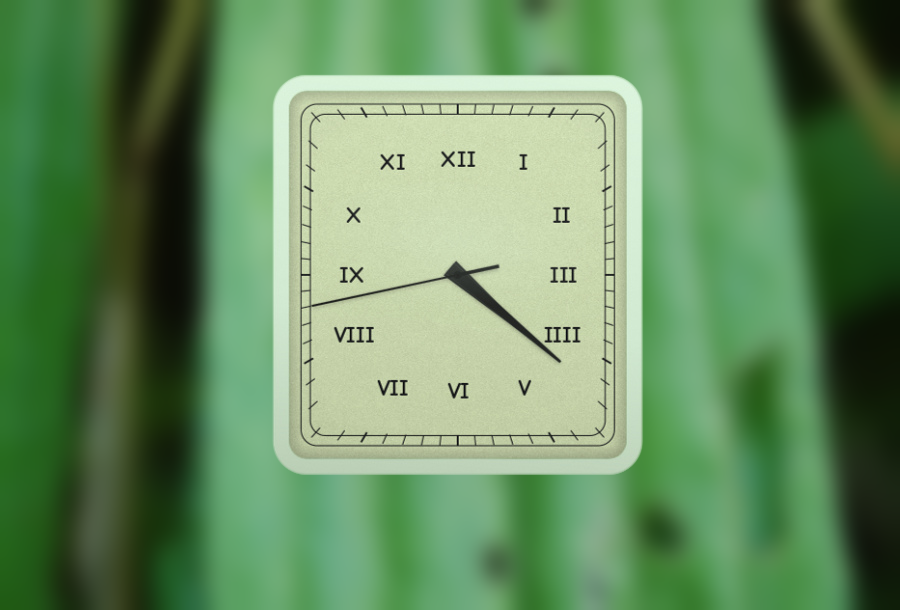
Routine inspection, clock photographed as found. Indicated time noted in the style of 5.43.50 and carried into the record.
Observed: 4.21.43
